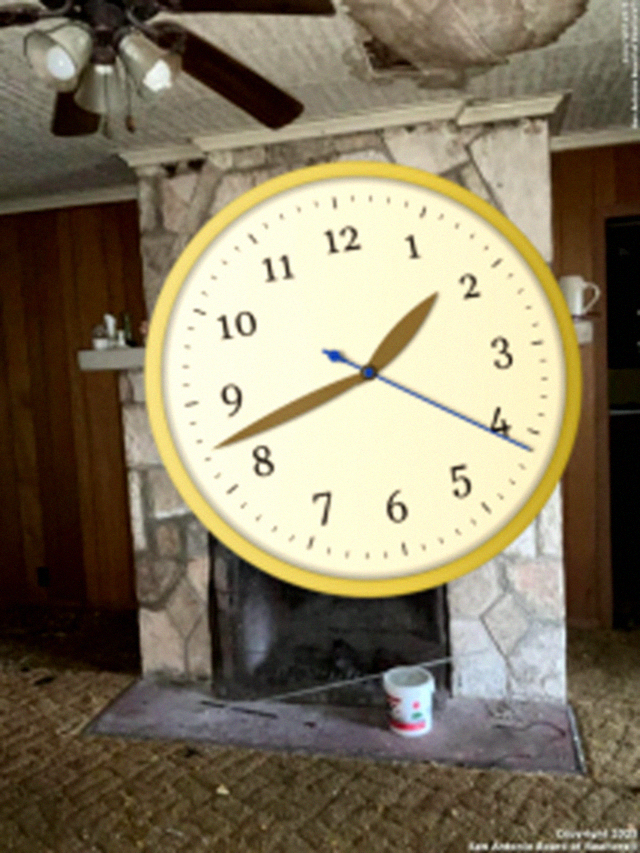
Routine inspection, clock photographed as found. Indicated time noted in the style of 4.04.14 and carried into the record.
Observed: 1.42.21
